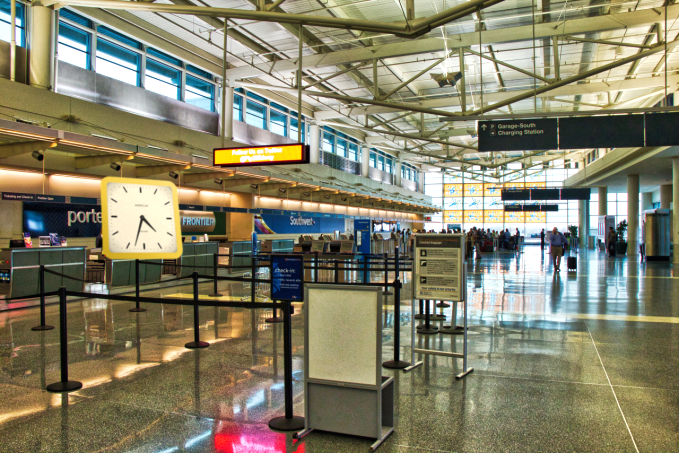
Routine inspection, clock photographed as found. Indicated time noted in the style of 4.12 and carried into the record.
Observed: 4.33
